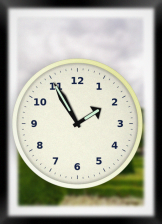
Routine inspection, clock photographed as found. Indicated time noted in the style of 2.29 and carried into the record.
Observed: 1.55
